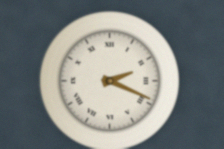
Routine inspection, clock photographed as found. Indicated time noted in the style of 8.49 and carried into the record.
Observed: 2.19
